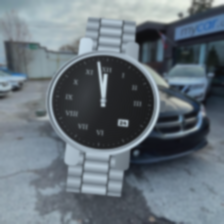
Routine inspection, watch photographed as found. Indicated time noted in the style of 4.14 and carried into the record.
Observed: 11.58
